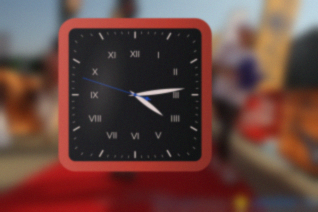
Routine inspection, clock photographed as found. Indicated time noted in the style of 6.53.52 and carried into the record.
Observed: 4.13.48
